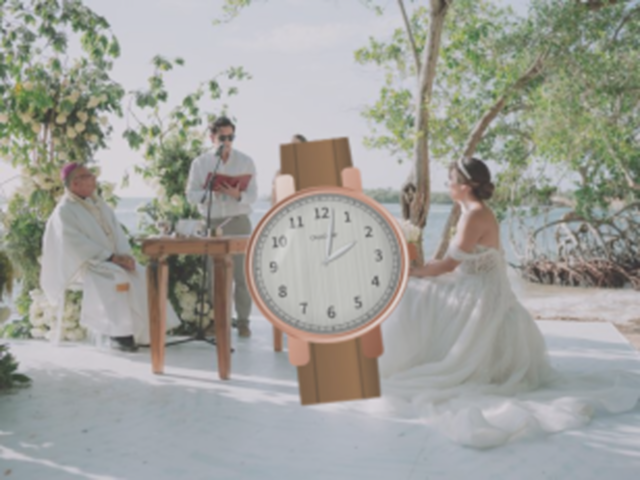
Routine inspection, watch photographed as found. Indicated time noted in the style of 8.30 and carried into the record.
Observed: 2.02
